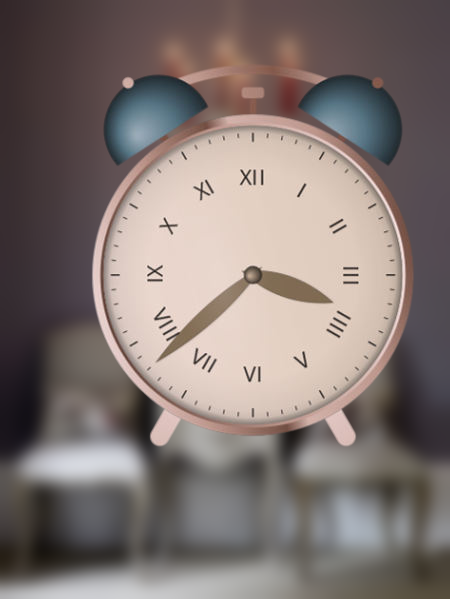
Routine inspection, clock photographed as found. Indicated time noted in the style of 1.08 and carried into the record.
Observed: 3.38
